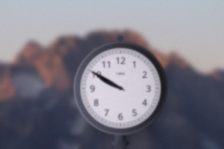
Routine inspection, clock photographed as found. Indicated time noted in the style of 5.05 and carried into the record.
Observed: 9.50
